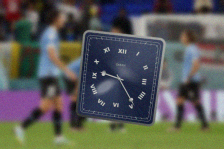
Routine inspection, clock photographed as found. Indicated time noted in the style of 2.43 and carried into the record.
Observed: 9.24
